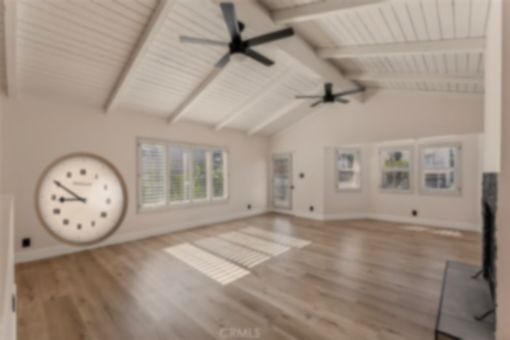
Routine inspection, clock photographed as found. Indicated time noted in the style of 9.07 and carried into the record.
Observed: 8.50
